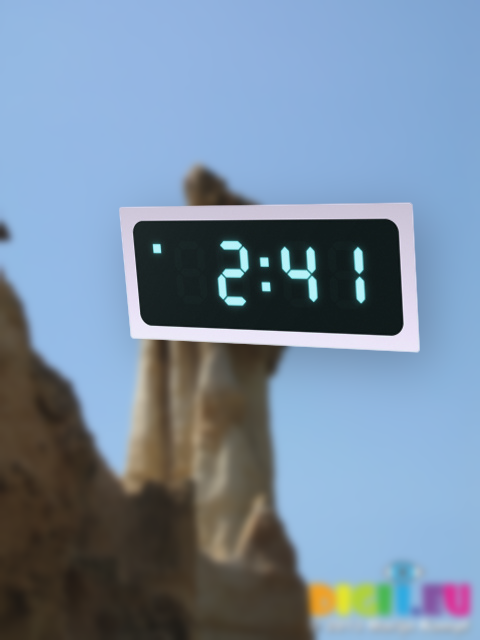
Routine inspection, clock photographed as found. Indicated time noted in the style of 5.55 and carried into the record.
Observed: 2.41
